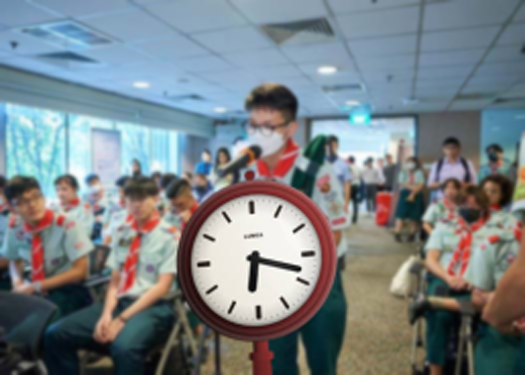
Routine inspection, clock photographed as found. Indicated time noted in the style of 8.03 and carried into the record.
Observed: 6.18
